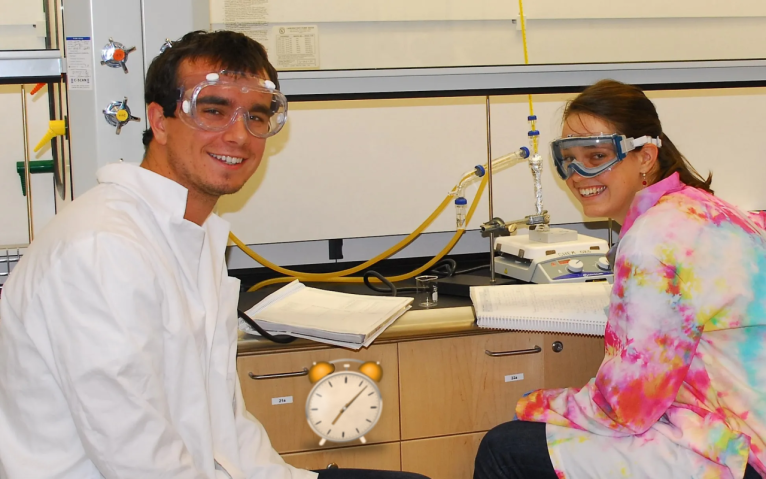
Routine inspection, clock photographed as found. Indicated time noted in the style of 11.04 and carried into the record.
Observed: 7.07
